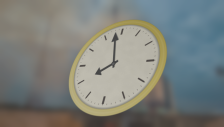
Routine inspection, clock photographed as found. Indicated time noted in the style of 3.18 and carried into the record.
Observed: 7.58
